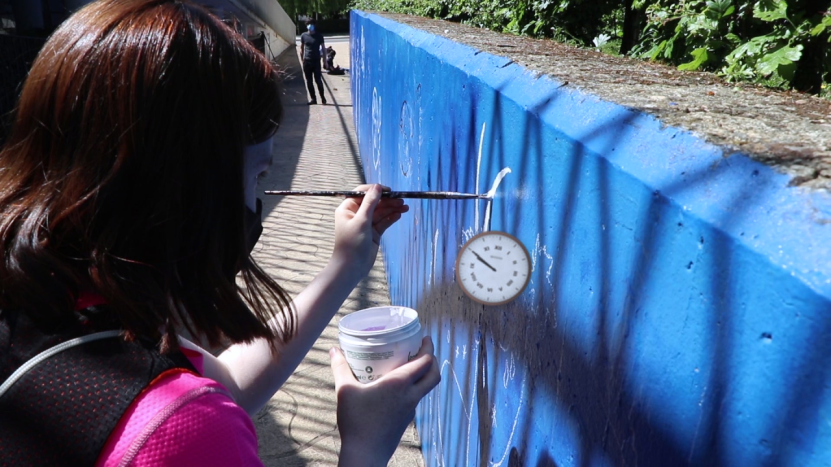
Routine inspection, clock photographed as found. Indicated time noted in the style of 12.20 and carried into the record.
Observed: 9.50
